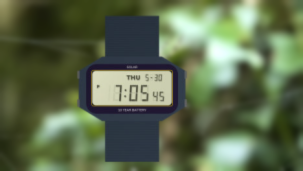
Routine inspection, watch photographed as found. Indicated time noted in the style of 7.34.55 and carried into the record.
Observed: 7.05.45
